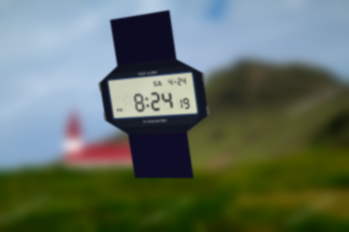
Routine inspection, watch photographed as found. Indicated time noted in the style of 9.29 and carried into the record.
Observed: 8.24
